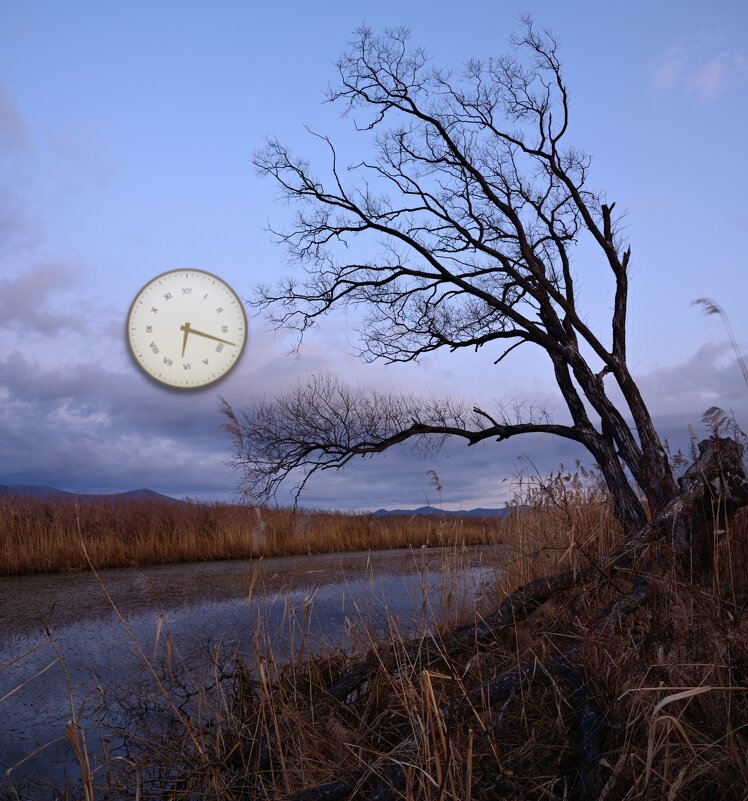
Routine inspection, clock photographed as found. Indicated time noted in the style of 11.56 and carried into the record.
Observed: 6.18
